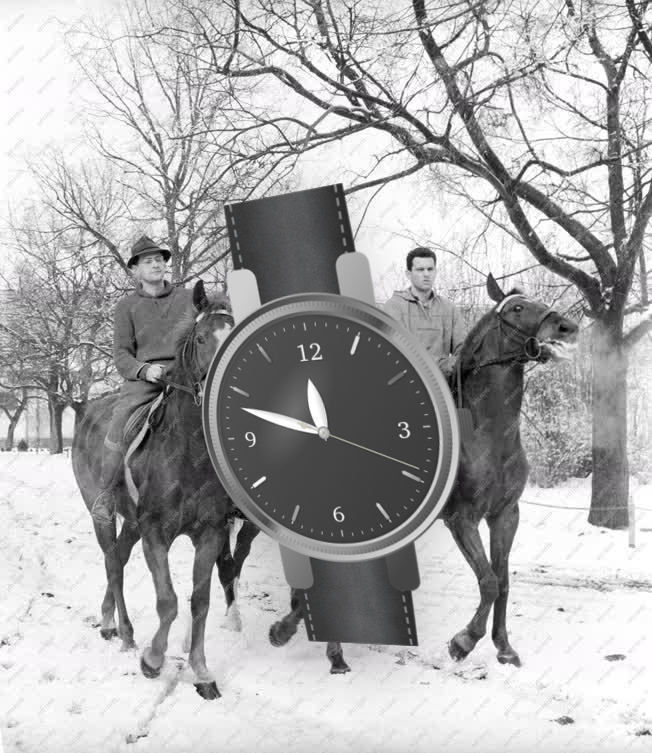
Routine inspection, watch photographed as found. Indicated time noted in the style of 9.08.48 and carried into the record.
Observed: 11.48.19
